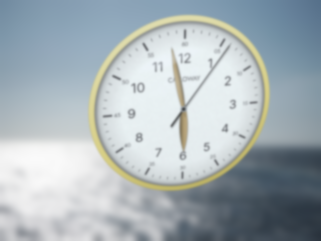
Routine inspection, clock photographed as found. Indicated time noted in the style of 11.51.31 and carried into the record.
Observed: 5.58.06
